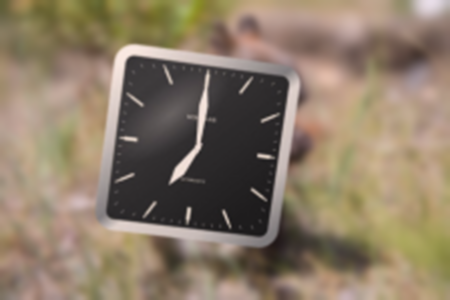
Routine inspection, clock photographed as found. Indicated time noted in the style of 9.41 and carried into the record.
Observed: 7.00
